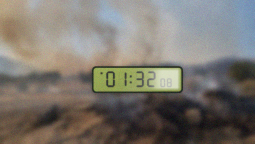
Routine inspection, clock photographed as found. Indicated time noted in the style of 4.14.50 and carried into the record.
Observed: 1.32.08
